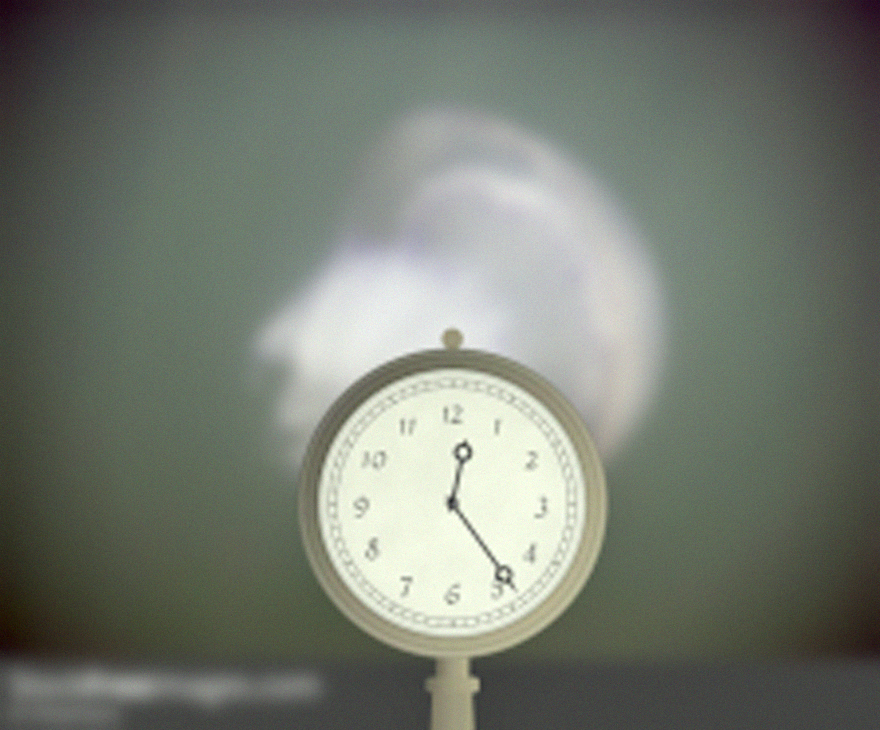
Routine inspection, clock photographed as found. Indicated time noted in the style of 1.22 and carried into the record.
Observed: 12.24
